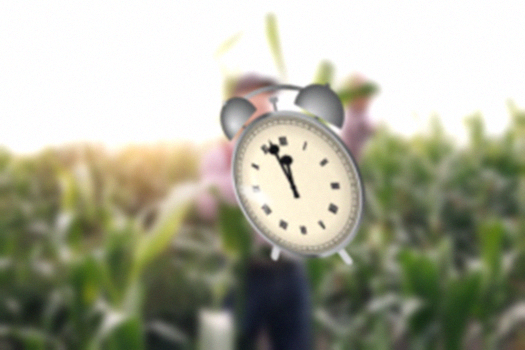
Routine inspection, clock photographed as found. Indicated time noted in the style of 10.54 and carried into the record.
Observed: 11.57
